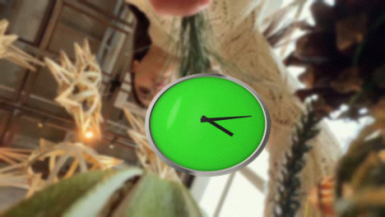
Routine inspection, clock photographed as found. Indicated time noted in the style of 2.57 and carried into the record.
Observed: 4.14
